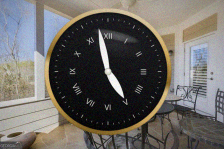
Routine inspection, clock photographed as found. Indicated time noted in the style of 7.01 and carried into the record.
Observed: 4.58
